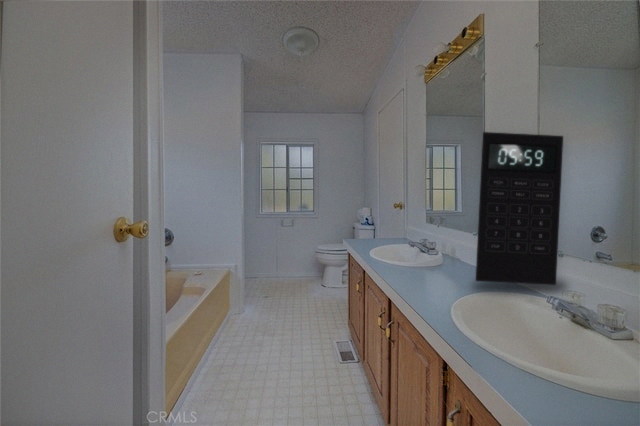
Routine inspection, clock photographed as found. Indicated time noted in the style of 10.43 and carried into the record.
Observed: 5.59
